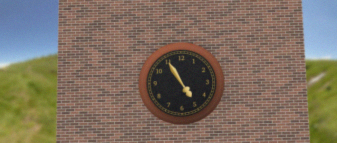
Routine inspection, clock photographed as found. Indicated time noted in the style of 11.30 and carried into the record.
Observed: 4.55
